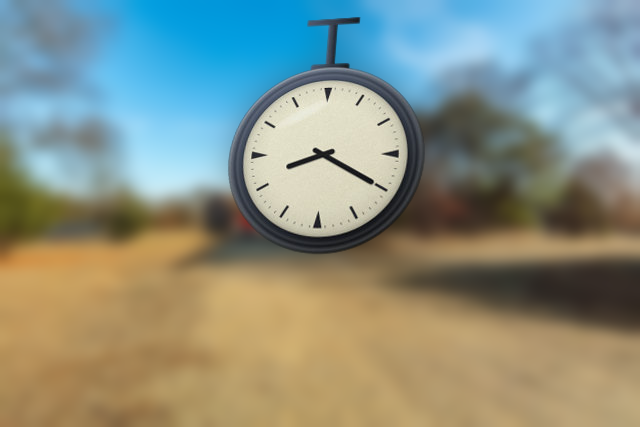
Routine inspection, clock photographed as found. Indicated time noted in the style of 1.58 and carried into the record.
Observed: 8.20
